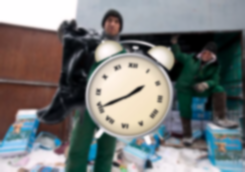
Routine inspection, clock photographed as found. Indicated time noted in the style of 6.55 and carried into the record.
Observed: 1.40
